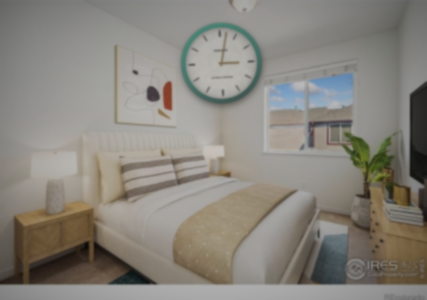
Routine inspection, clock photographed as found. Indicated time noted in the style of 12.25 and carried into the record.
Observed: 3.02
